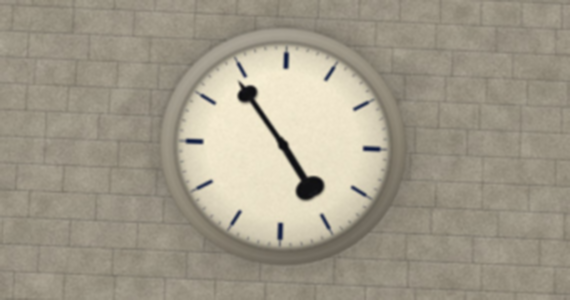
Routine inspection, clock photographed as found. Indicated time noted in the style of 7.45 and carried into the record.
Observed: 4.54
